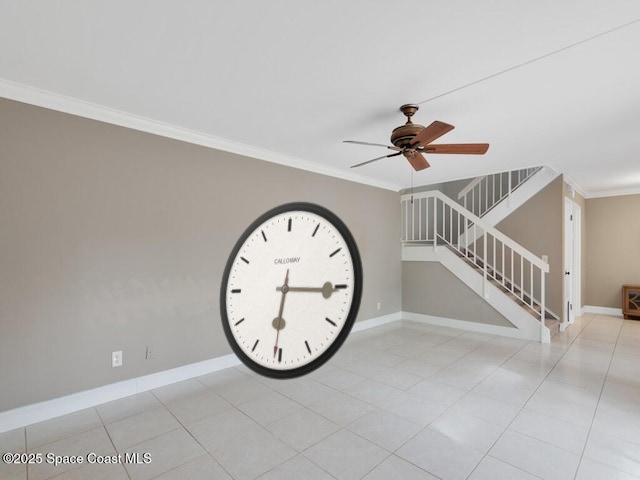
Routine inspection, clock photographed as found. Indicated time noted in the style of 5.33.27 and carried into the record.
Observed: 6.15.31
